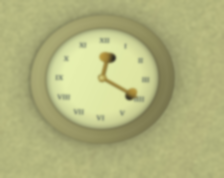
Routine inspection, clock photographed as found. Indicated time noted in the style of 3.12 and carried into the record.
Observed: 12.20
